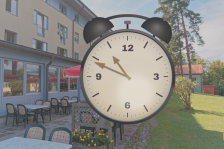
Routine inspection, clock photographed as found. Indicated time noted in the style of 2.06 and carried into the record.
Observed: 10.49
